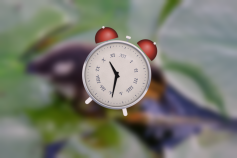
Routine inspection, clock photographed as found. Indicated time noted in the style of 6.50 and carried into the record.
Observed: 10.29
